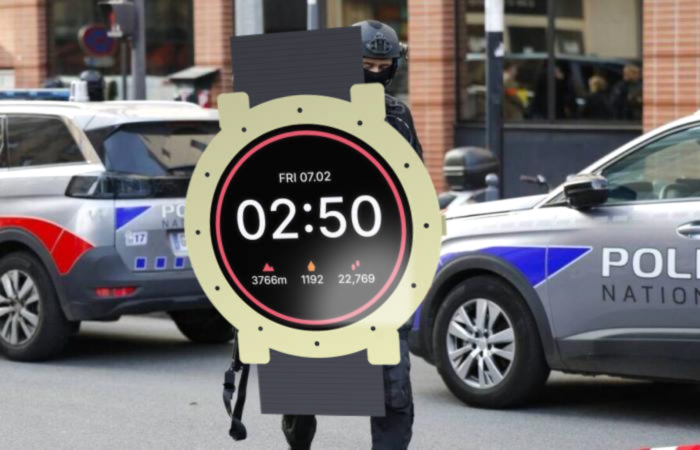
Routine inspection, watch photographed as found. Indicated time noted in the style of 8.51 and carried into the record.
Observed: 2.50
